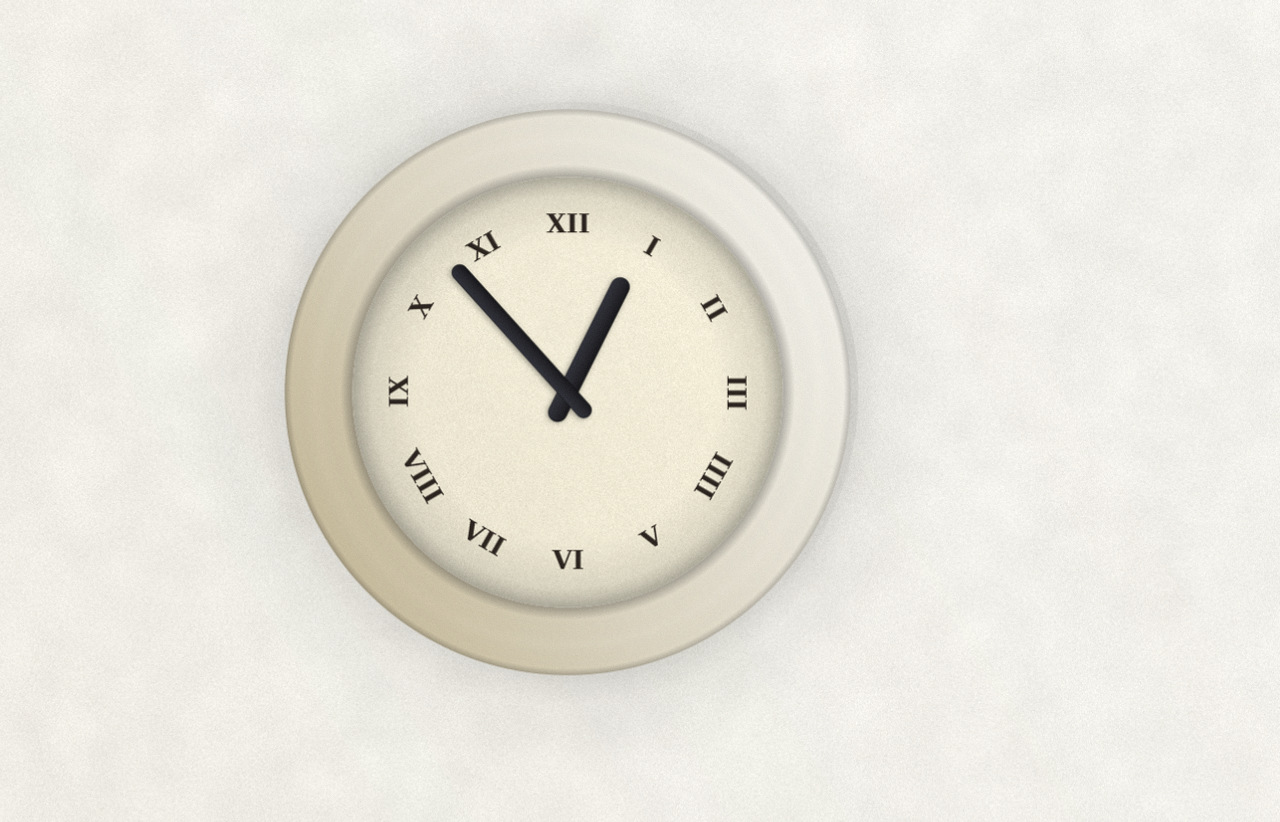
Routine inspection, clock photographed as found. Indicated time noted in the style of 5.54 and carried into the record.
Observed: 12.53
